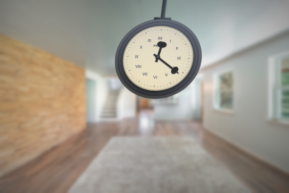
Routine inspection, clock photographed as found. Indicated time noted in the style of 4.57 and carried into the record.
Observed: 12.21
